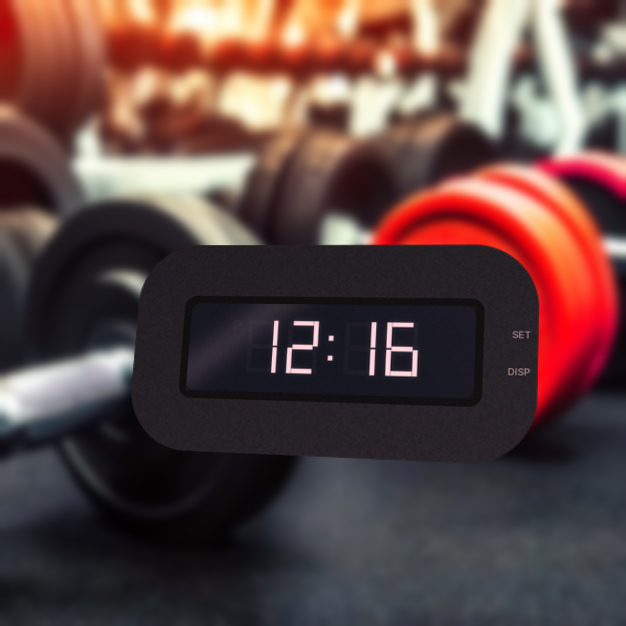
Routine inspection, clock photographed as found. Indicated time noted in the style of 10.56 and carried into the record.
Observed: 12.16
